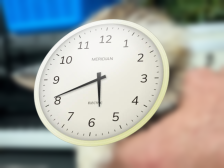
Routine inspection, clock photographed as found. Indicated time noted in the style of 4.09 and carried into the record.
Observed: 5.41
